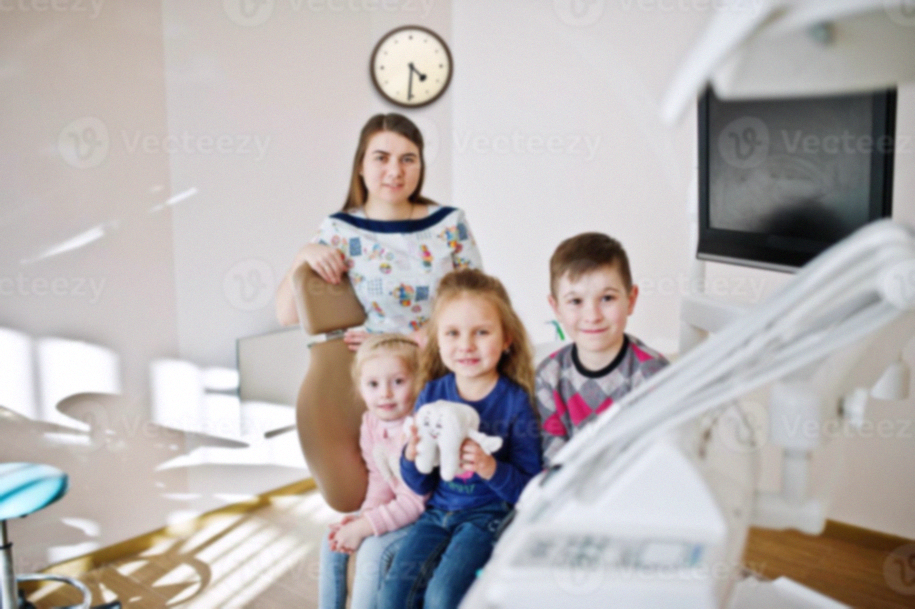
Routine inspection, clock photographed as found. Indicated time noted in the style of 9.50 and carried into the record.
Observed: 4.31
